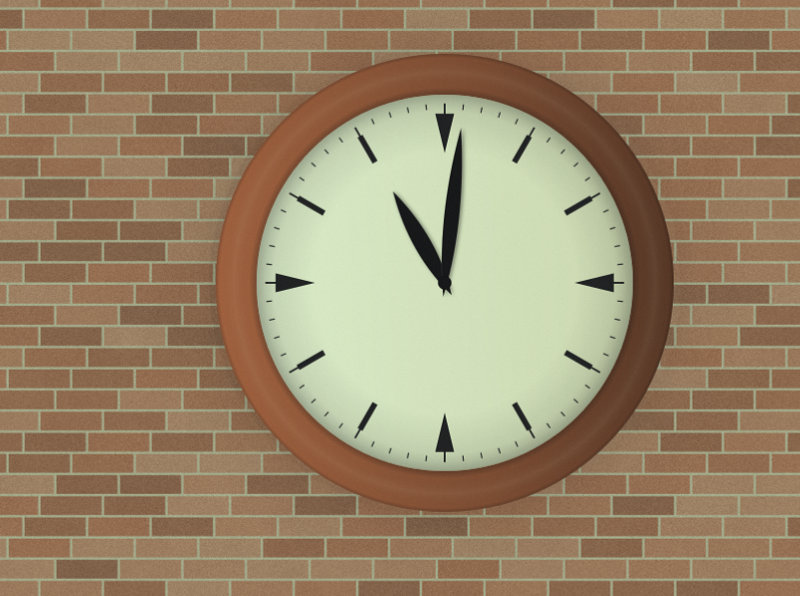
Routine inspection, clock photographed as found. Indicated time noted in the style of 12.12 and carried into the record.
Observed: 11.01
